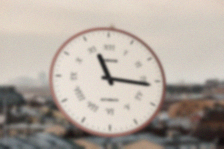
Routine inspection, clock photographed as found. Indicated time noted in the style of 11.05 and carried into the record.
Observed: 11.16
